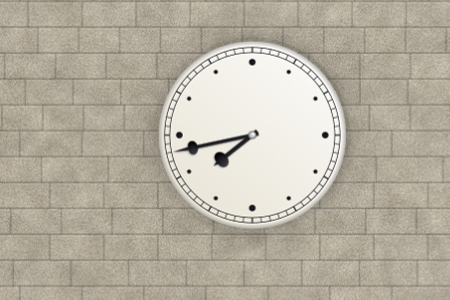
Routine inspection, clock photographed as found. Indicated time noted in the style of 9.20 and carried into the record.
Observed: 7.43
